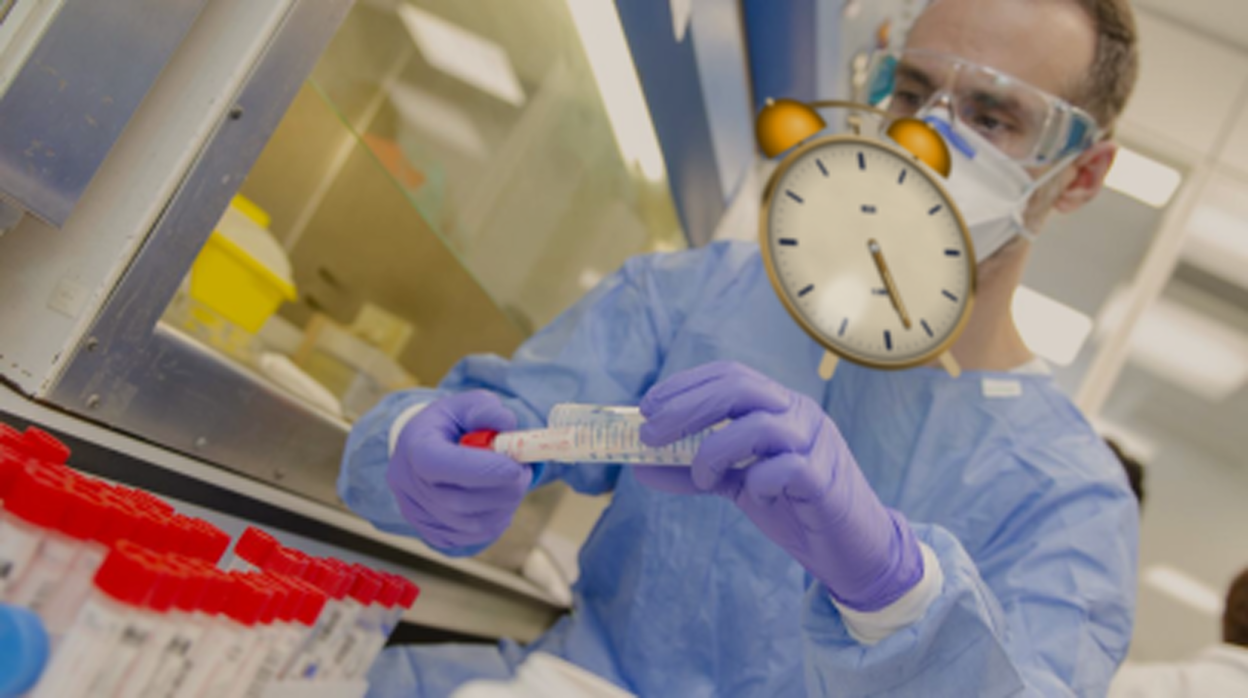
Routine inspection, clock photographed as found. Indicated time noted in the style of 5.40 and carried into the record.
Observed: 5.27
